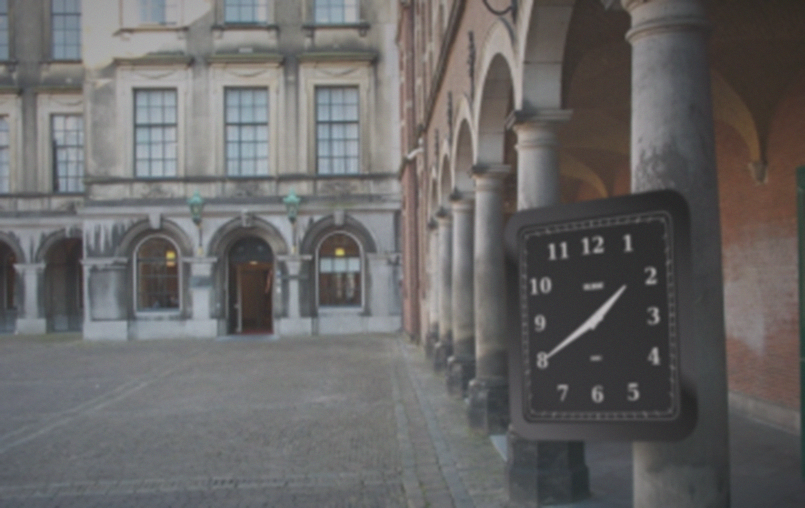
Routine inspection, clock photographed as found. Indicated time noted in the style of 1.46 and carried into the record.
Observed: 1.40
